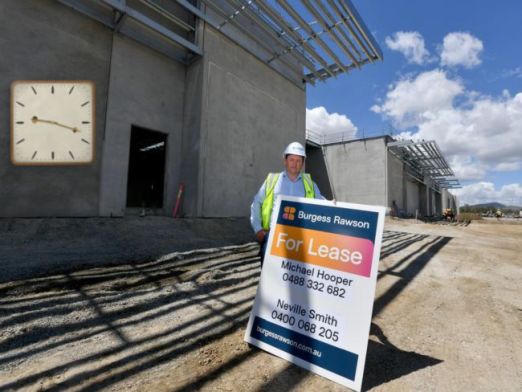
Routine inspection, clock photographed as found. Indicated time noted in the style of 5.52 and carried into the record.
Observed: 9.18
